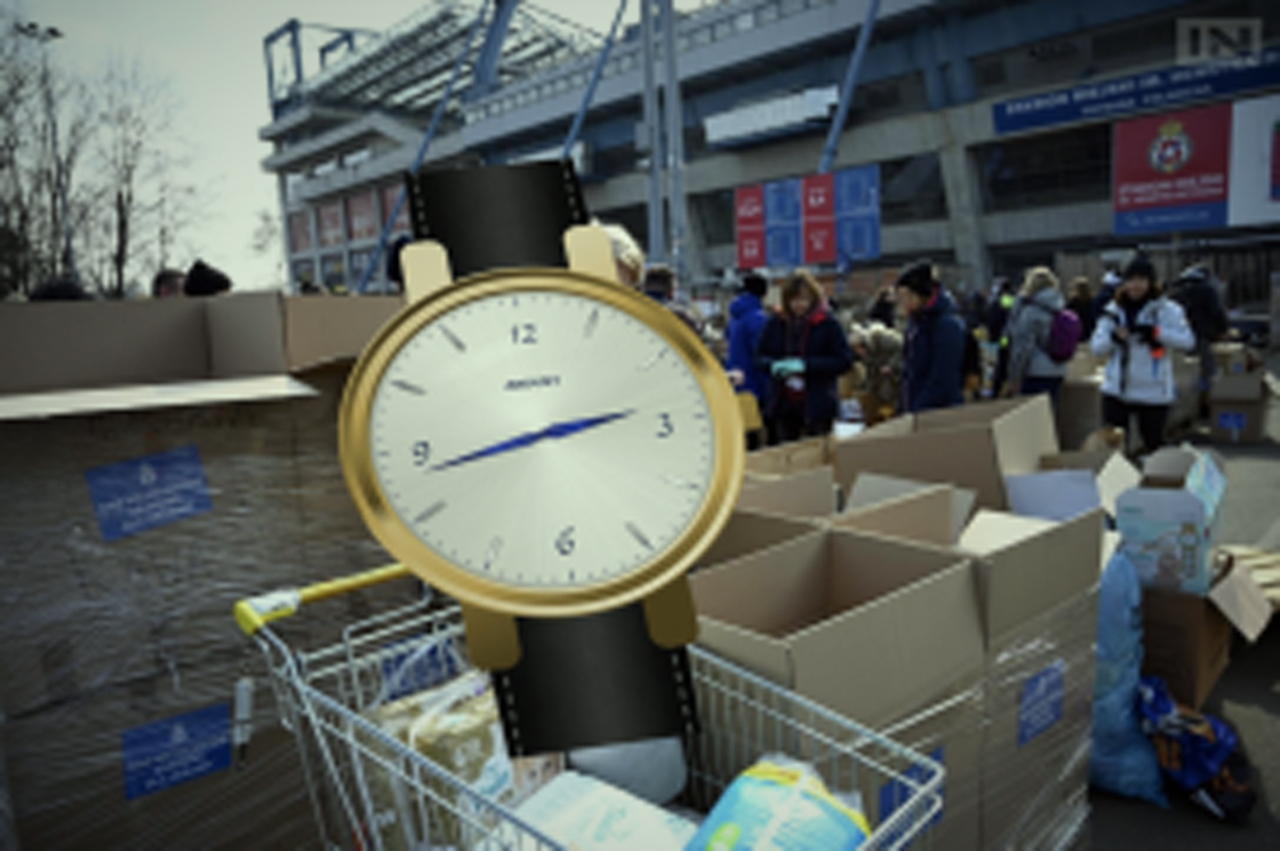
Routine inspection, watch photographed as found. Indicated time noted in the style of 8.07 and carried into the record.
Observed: 2.43
